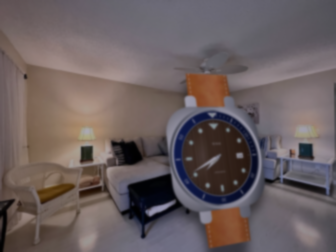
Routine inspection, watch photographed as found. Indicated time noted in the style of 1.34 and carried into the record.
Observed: 7.41
